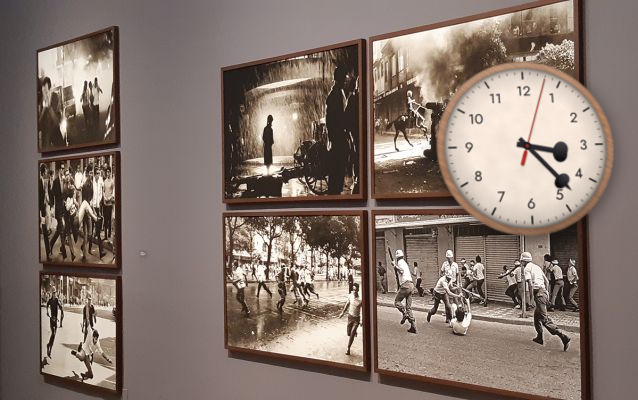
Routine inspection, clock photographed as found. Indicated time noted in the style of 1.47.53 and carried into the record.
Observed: 3.23.03
